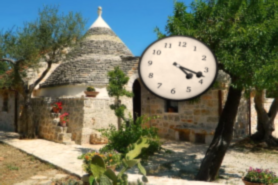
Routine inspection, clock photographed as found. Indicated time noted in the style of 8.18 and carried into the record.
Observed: 4.18
